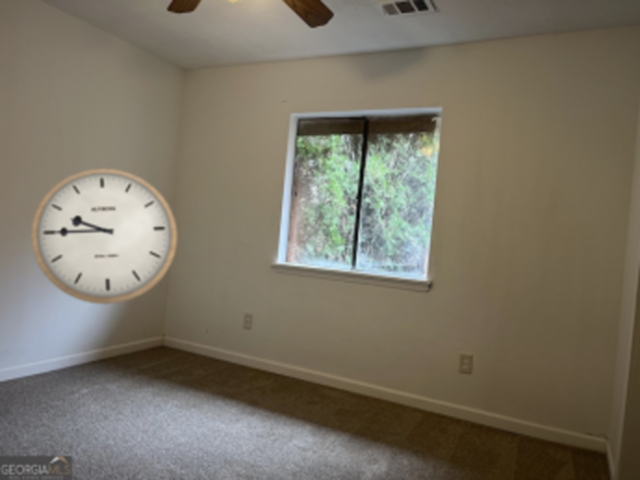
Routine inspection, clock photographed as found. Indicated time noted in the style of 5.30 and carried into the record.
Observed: 9.45
